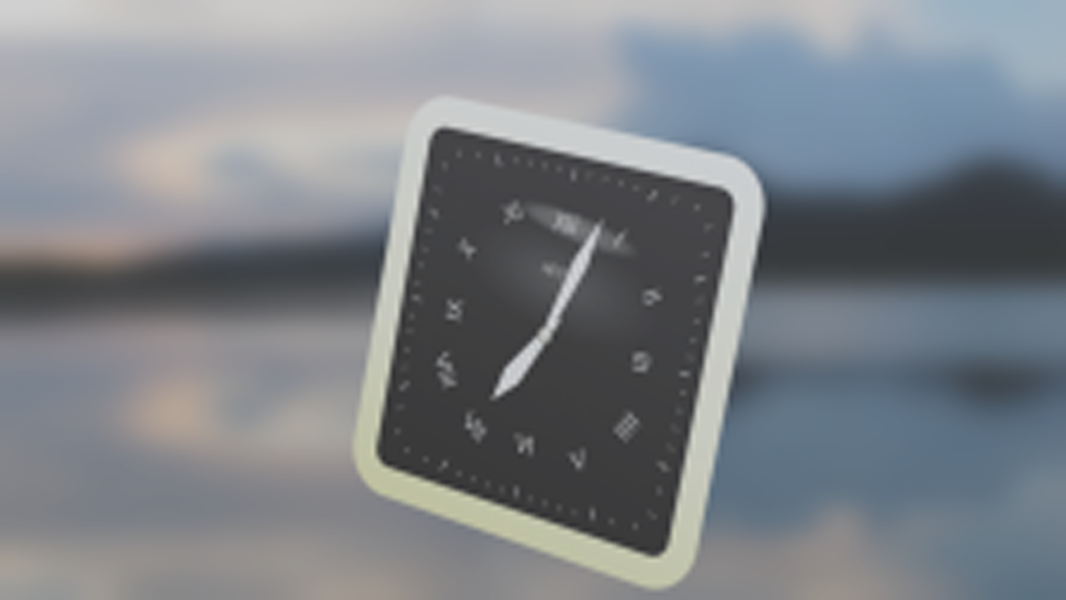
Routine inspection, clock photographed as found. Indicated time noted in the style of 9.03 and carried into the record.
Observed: 7.03
